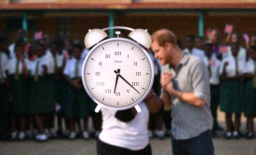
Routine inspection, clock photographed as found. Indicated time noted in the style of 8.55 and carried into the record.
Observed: 6.22
